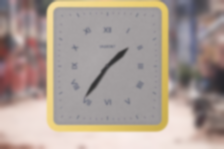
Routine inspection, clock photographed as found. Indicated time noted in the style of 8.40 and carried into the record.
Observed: 1.36
